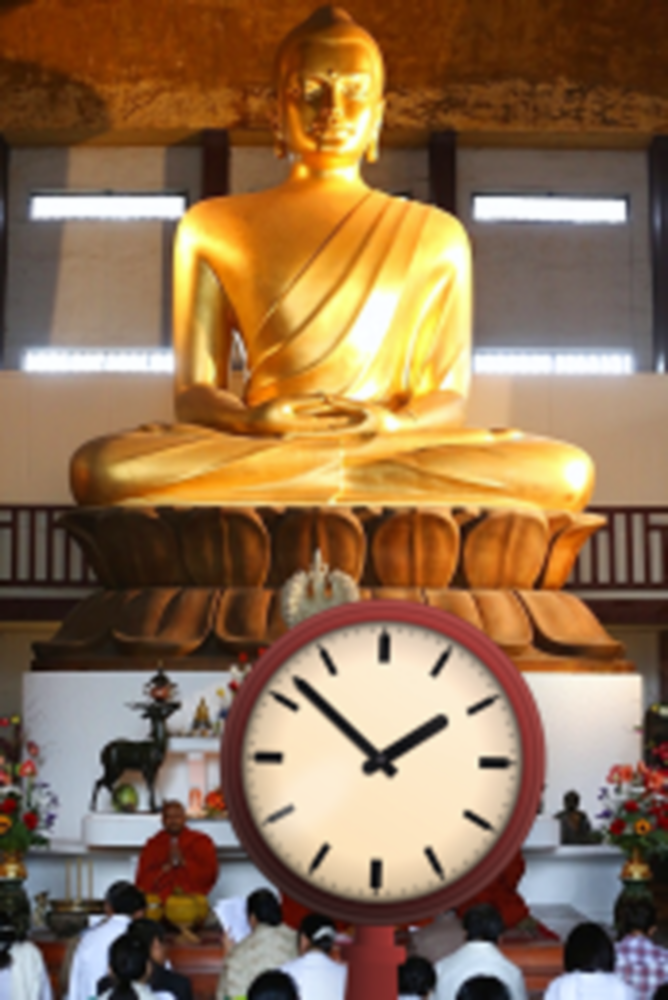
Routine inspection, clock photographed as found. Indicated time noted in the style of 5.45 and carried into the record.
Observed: 1.52
